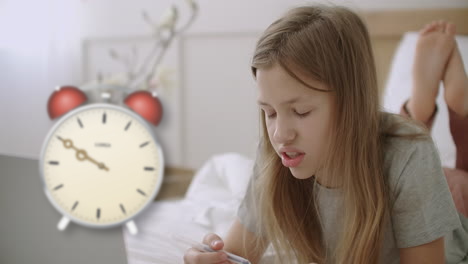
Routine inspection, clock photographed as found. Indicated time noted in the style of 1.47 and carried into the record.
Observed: 9.50
